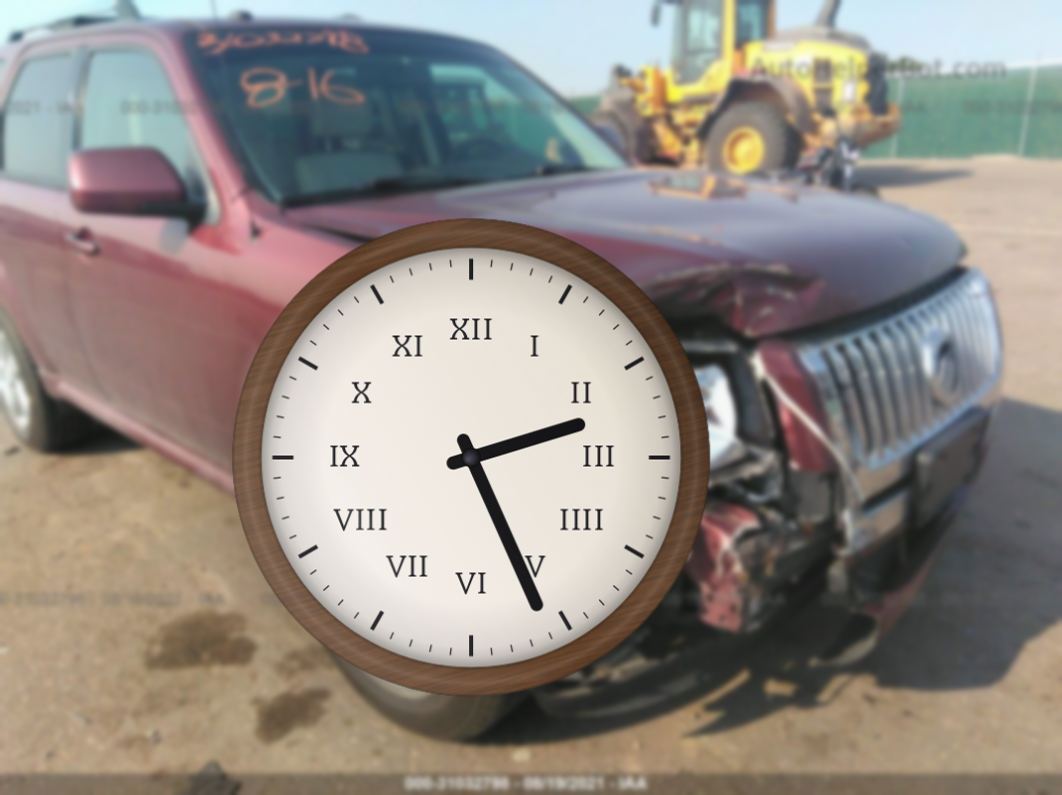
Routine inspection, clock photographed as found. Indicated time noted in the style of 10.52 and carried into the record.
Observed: 2.26
